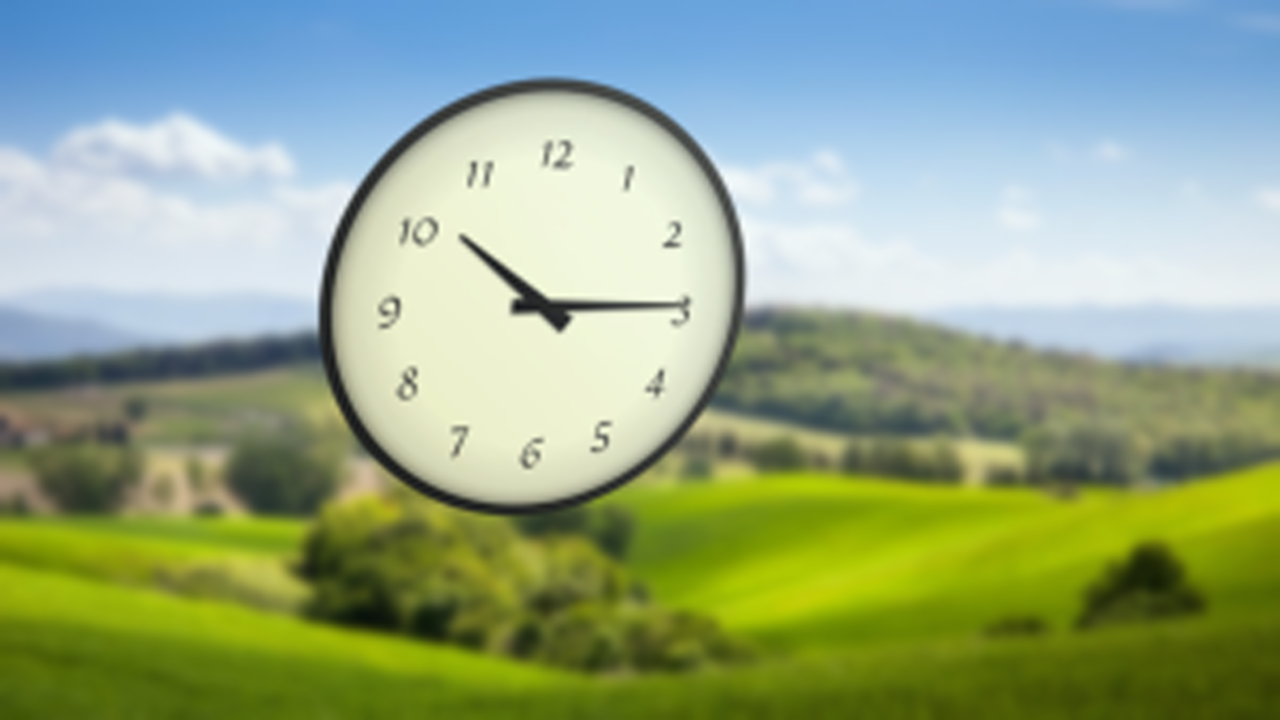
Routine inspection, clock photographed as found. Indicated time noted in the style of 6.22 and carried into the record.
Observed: 10.15
